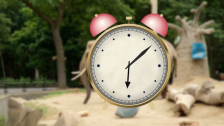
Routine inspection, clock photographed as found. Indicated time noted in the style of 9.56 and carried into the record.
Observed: 6.08
